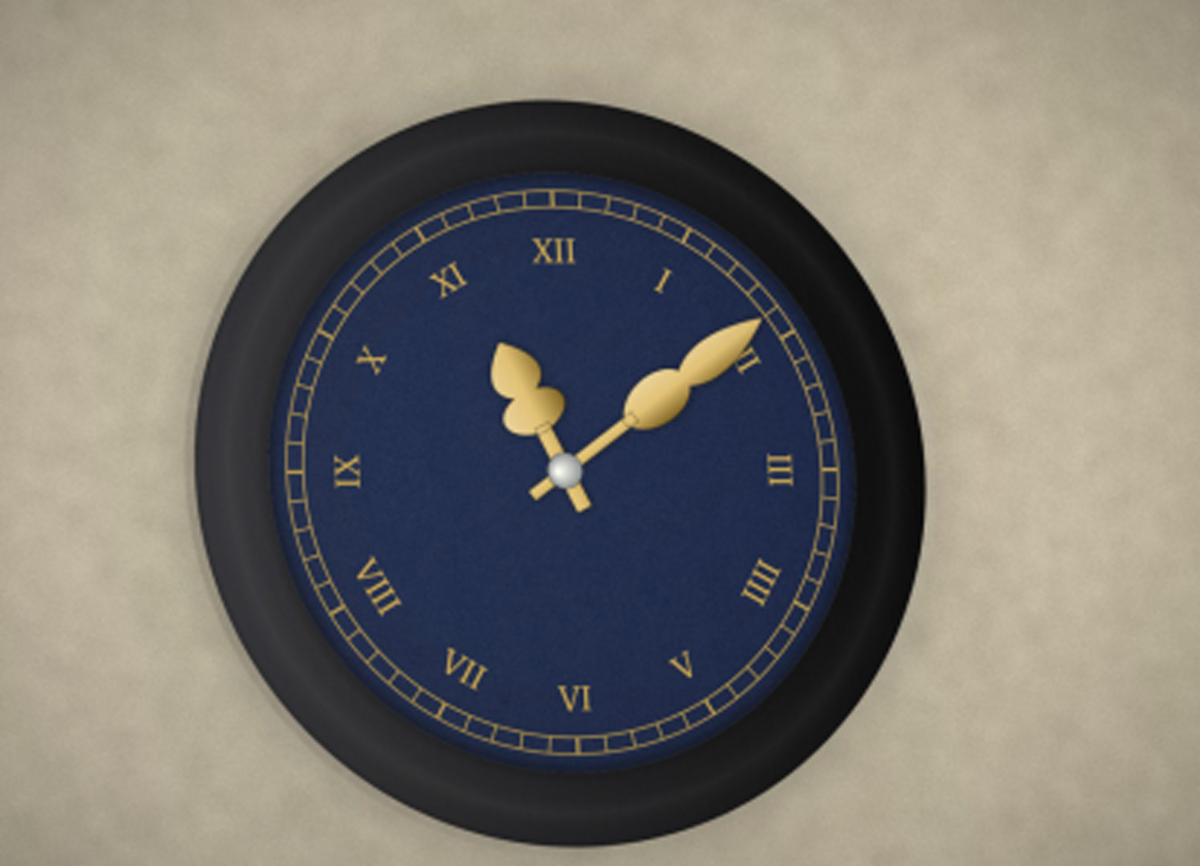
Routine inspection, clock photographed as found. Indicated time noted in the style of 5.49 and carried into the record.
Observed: 11.09
